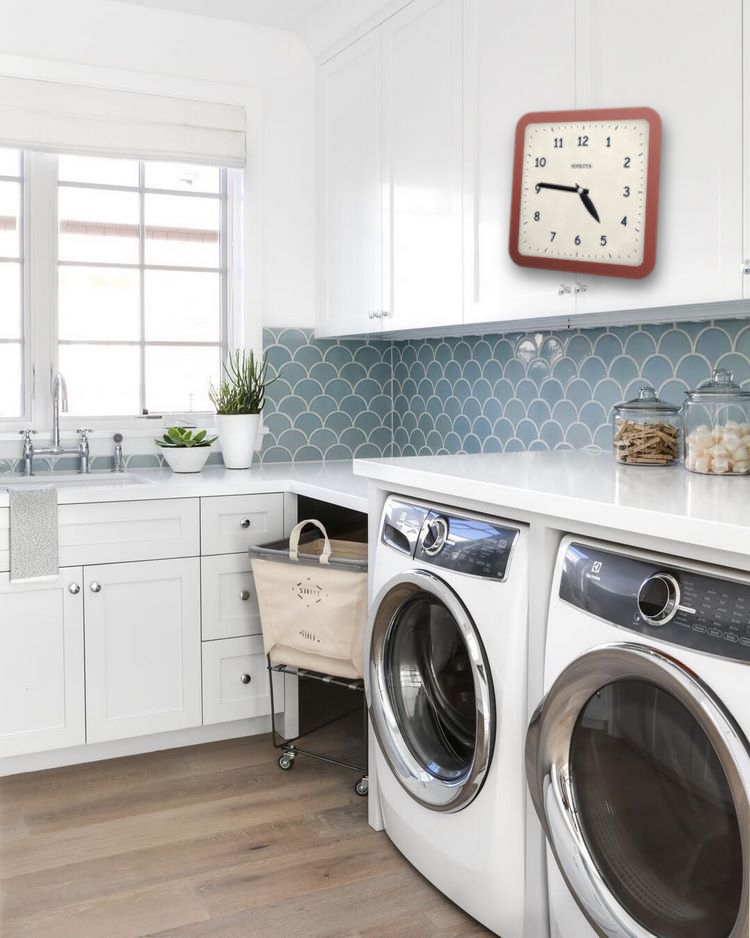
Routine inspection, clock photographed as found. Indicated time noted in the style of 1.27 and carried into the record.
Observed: 4.46
